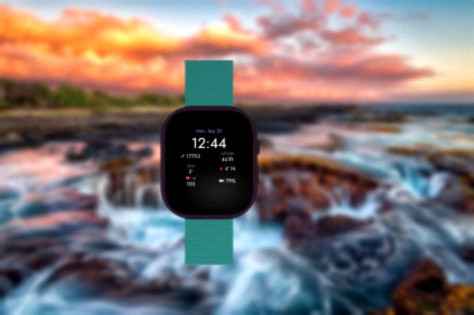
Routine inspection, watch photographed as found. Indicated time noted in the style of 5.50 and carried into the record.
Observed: 12.44
